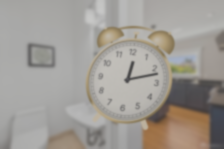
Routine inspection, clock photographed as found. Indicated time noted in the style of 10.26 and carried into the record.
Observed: 12.12
